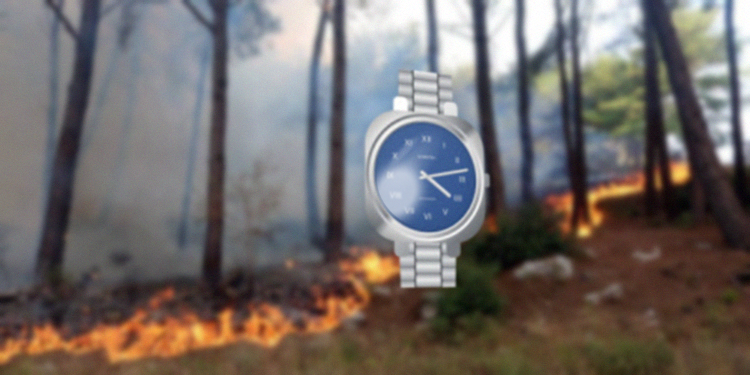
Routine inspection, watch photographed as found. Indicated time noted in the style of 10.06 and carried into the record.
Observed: 4.13
